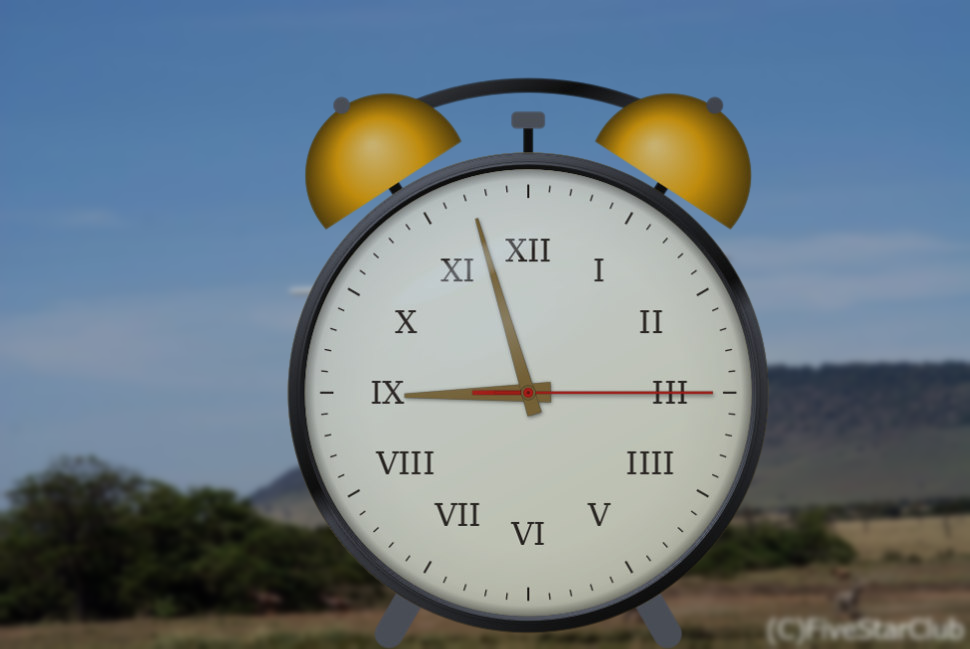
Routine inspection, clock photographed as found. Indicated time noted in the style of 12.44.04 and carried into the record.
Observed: 8.57.15
